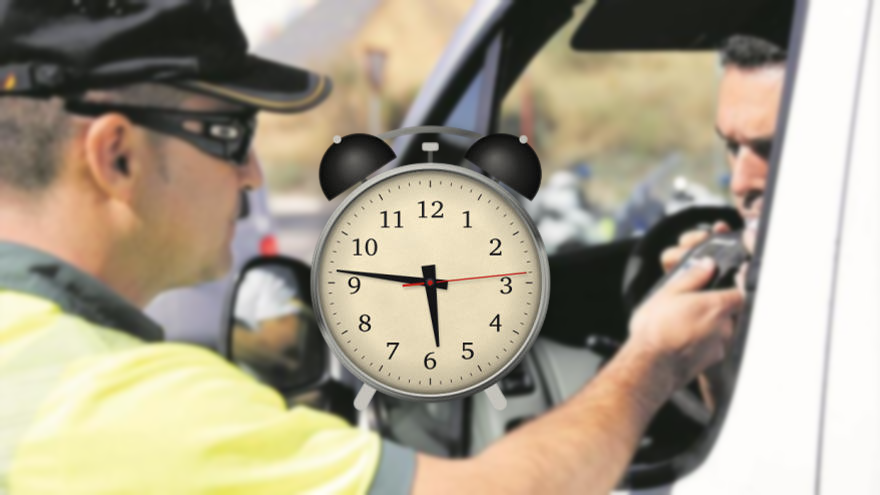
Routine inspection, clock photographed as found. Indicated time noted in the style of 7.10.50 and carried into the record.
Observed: 5.46.14
